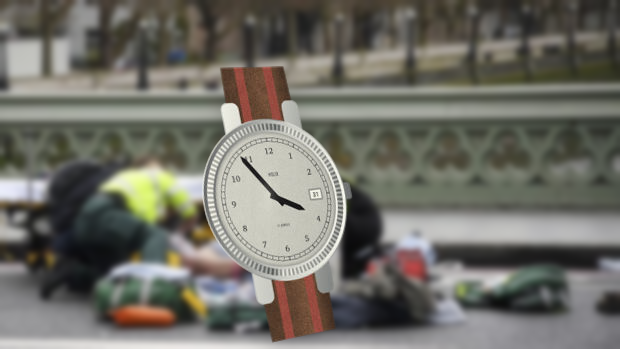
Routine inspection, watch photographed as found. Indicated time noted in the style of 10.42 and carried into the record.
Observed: 3.54
